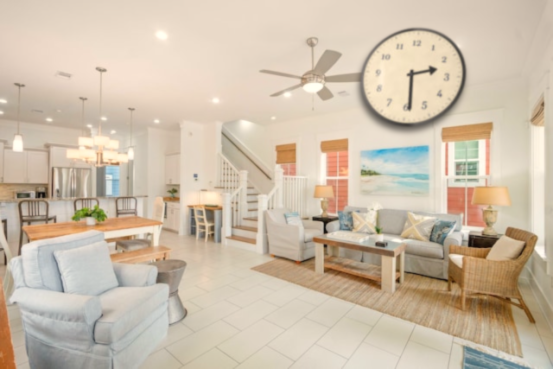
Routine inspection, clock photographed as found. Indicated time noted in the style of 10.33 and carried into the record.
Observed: 2.29
